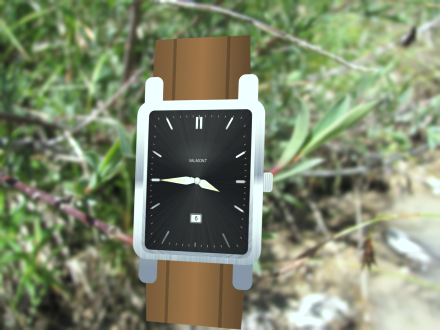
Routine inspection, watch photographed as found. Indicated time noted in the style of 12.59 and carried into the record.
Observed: 3.45
